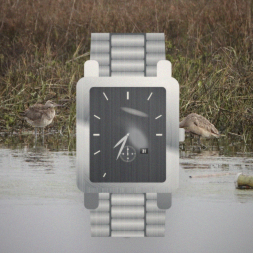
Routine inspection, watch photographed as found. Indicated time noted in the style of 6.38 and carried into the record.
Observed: 7.34
